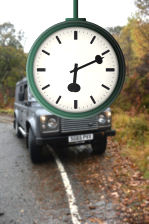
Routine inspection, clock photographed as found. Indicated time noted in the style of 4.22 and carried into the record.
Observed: 6.11
